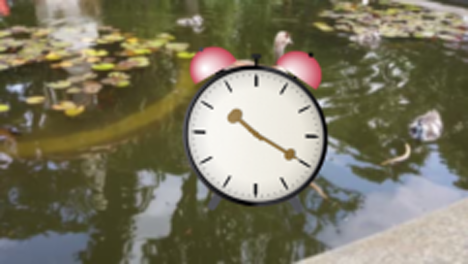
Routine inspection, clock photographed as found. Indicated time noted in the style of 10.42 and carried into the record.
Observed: 10.20
